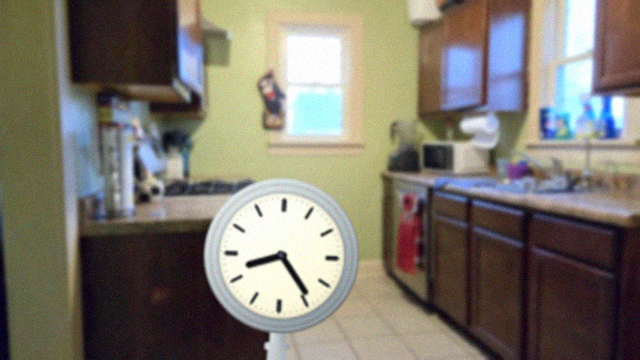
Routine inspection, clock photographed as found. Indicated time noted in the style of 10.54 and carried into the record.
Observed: 8.24
